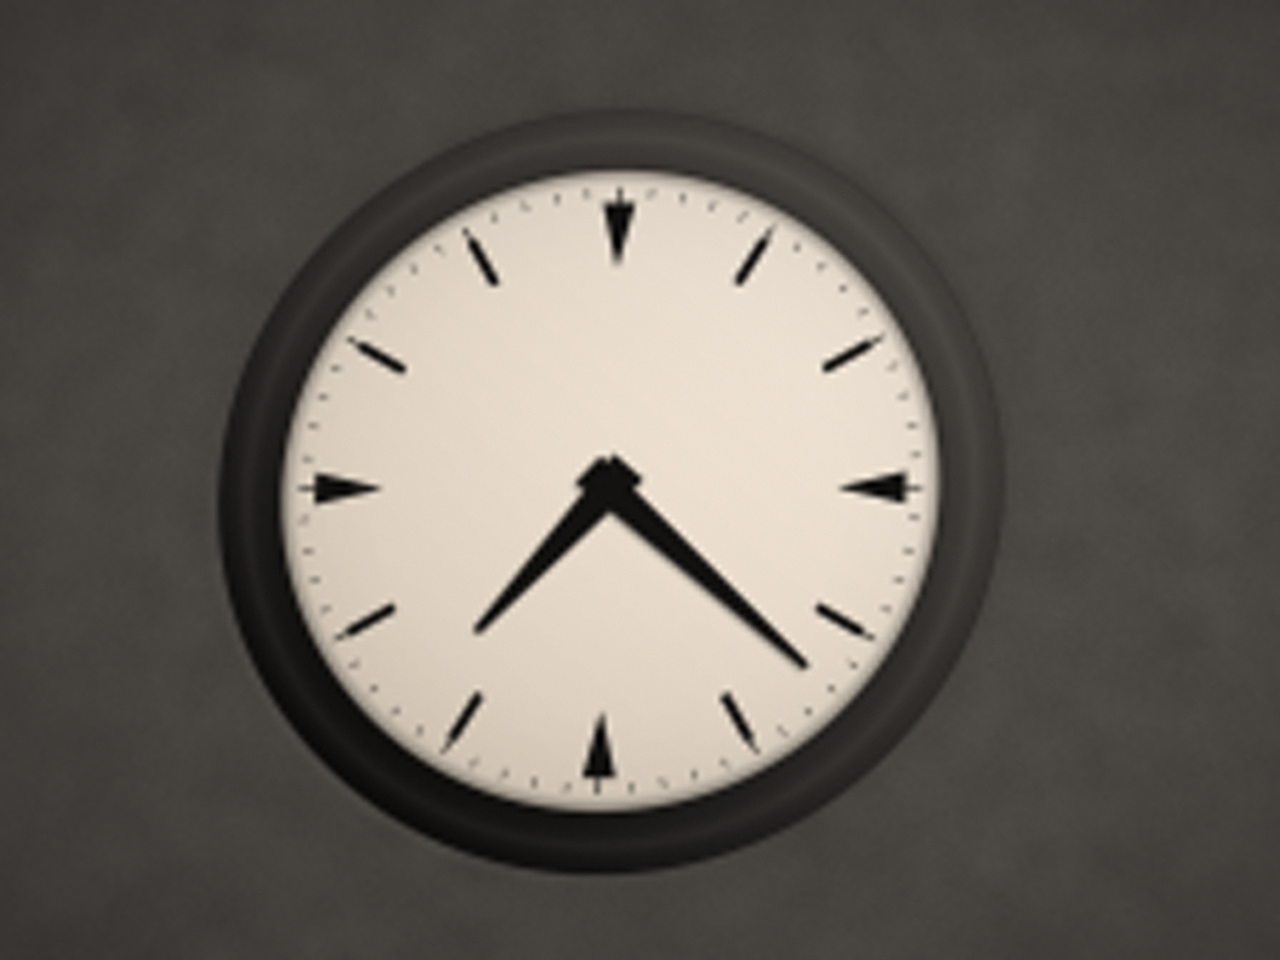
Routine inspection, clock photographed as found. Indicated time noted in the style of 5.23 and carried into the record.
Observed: 7.22
